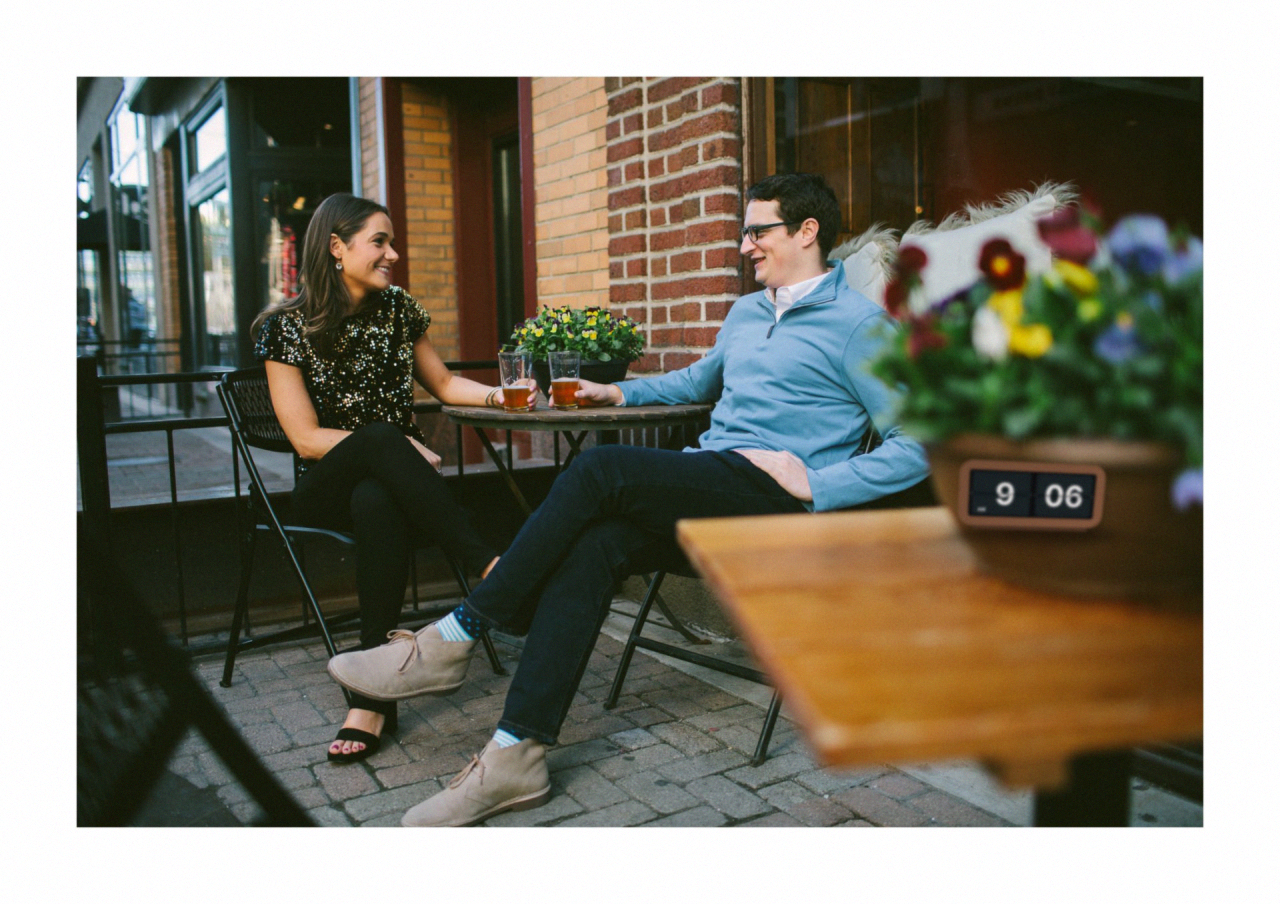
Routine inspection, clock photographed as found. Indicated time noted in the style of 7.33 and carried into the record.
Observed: 9.06
